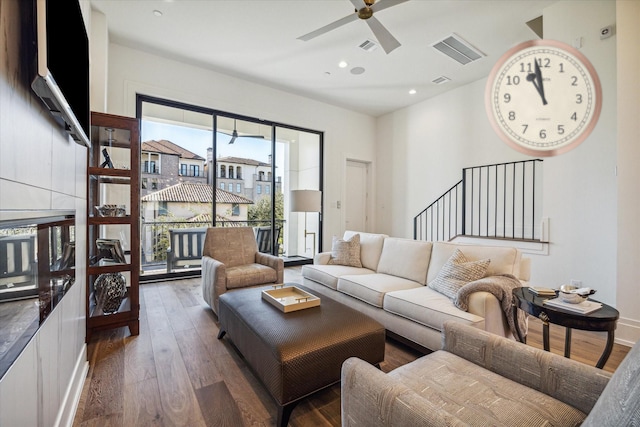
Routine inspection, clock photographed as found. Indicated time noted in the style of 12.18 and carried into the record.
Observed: 10.58
